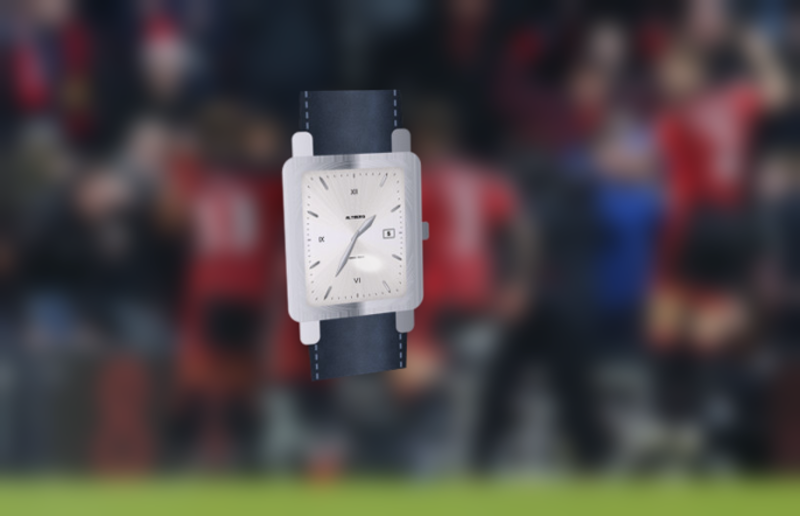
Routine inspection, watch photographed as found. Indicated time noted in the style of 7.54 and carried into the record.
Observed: 1.35
